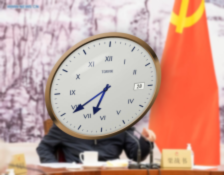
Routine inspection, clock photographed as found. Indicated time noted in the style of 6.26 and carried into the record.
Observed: 6.39
